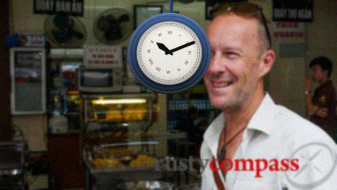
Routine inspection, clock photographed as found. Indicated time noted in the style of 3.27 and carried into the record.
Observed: 10.11
